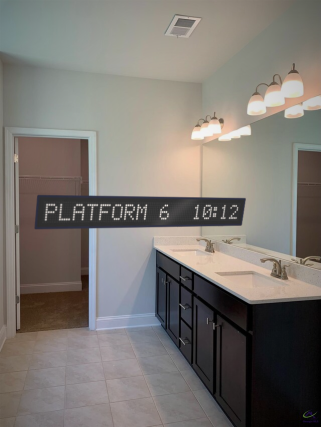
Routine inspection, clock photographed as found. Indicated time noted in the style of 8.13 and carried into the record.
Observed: 10.12
